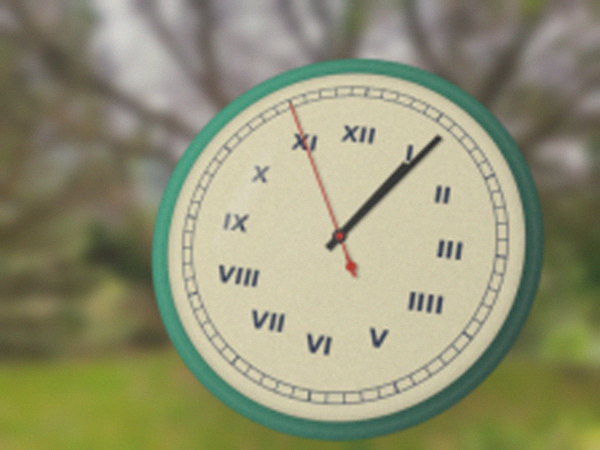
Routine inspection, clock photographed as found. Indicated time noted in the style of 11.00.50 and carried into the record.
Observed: 1.05.55
